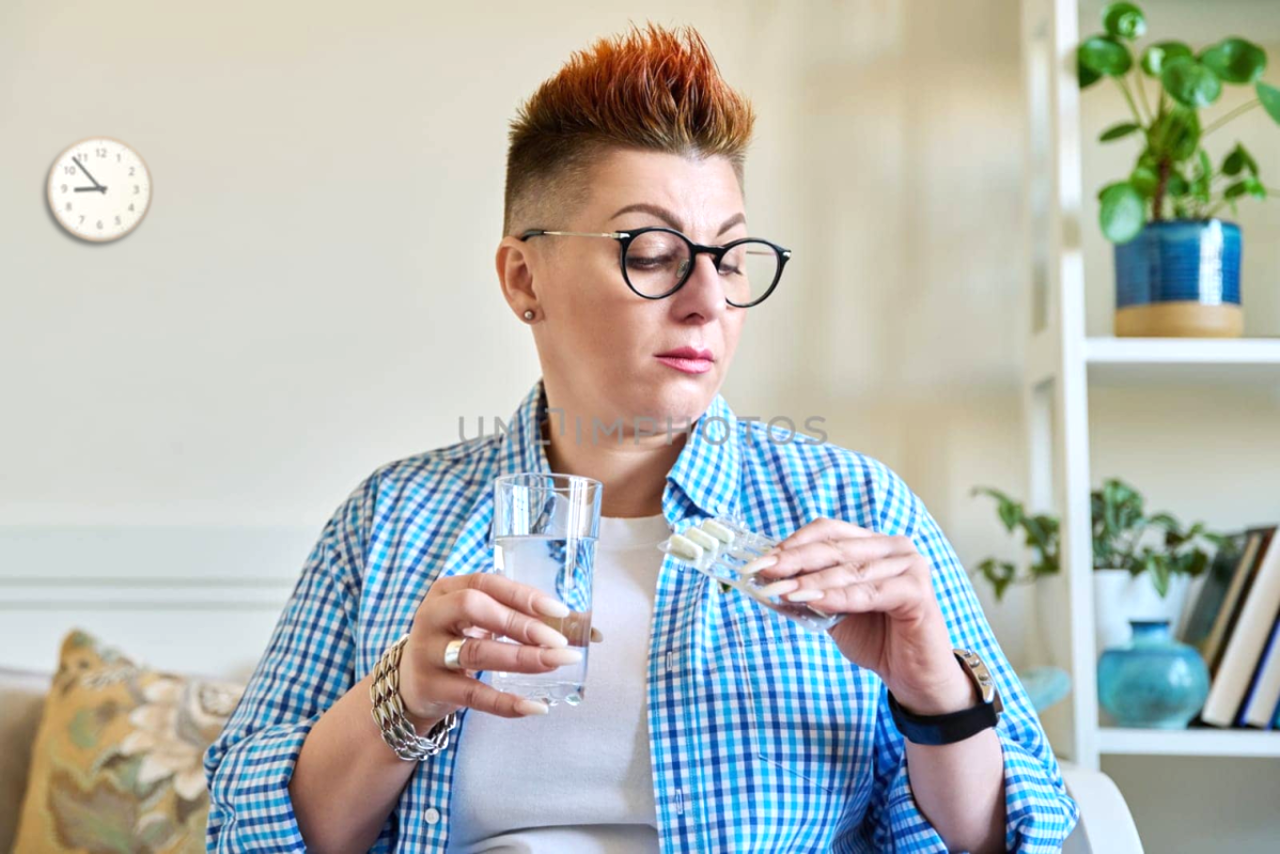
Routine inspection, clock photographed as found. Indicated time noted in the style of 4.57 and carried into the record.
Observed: 8.53
